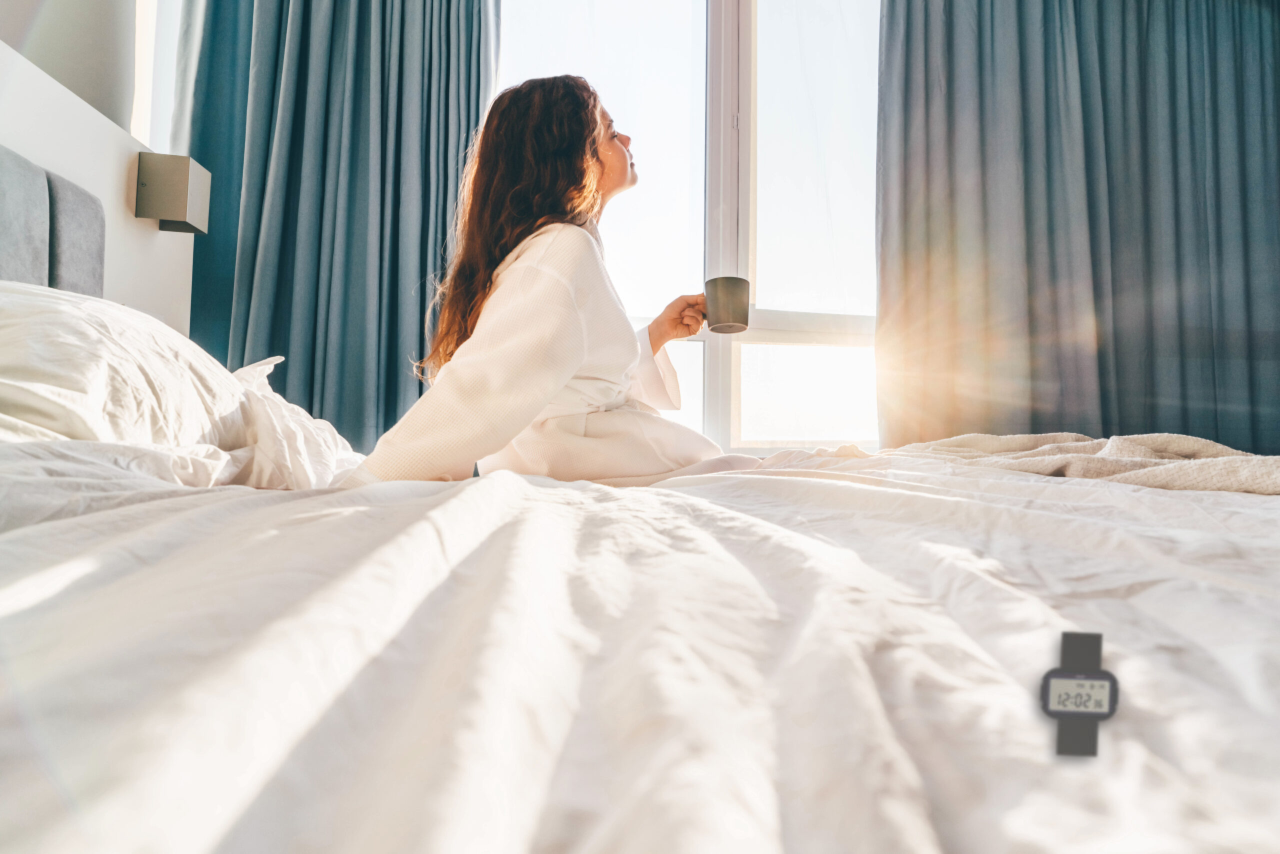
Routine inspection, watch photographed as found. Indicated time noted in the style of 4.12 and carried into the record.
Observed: 12.02
